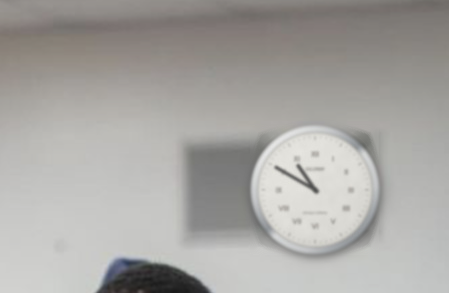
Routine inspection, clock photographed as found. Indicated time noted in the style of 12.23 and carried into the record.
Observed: 10.50
